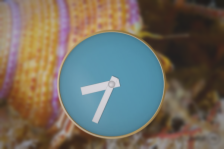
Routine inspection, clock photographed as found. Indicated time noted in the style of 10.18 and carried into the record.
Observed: 8.34
